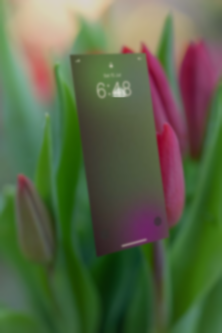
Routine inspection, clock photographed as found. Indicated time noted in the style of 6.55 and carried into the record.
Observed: 6.48
